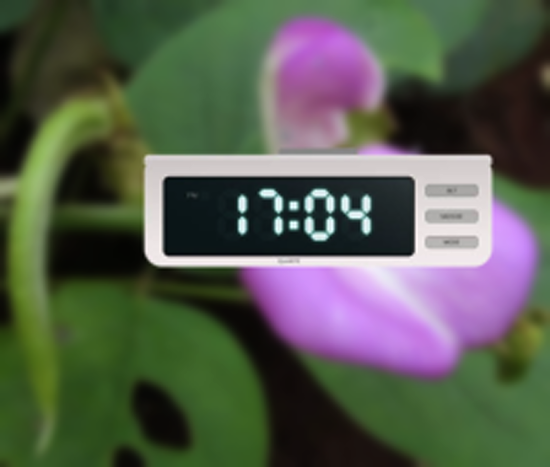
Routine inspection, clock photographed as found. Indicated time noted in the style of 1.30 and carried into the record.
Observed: 17.04
